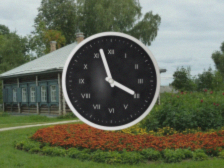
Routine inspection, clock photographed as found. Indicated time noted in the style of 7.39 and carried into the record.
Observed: 3.57
